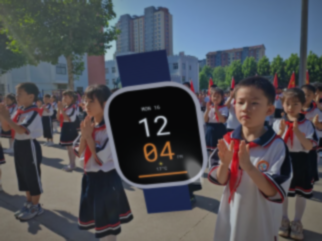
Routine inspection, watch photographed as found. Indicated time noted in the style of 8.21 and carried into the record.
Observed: 12.04
